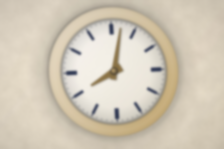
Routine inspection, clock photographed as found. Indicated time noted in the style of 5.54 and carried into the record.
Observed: 8.02
